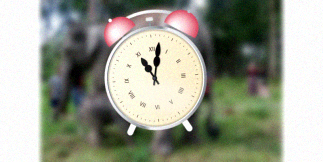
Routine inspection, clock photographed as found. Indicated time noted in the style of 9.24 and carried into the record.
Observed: 11.02
